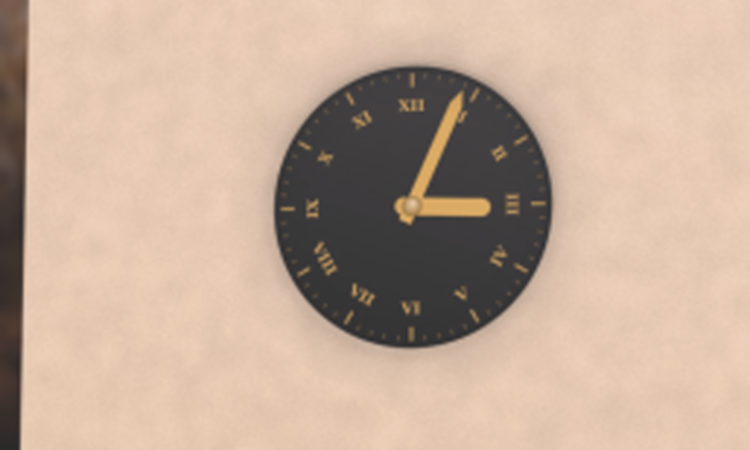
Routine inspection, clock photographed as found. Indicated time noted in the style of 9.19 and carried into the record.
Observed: 3.04
